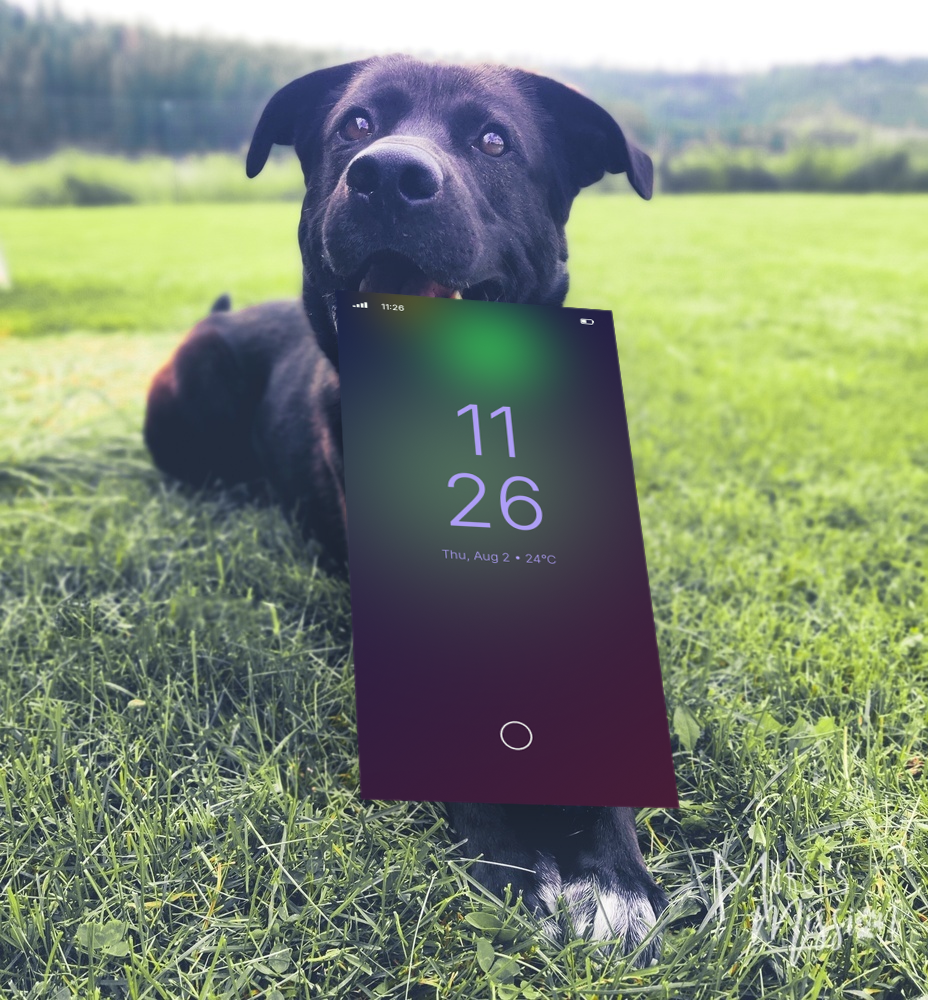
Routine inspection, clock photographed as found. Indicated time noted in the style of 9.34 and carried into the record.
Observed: 11.26
